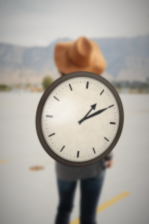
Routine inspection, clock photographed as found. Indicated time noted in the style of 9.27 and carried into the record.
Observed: 1.10
